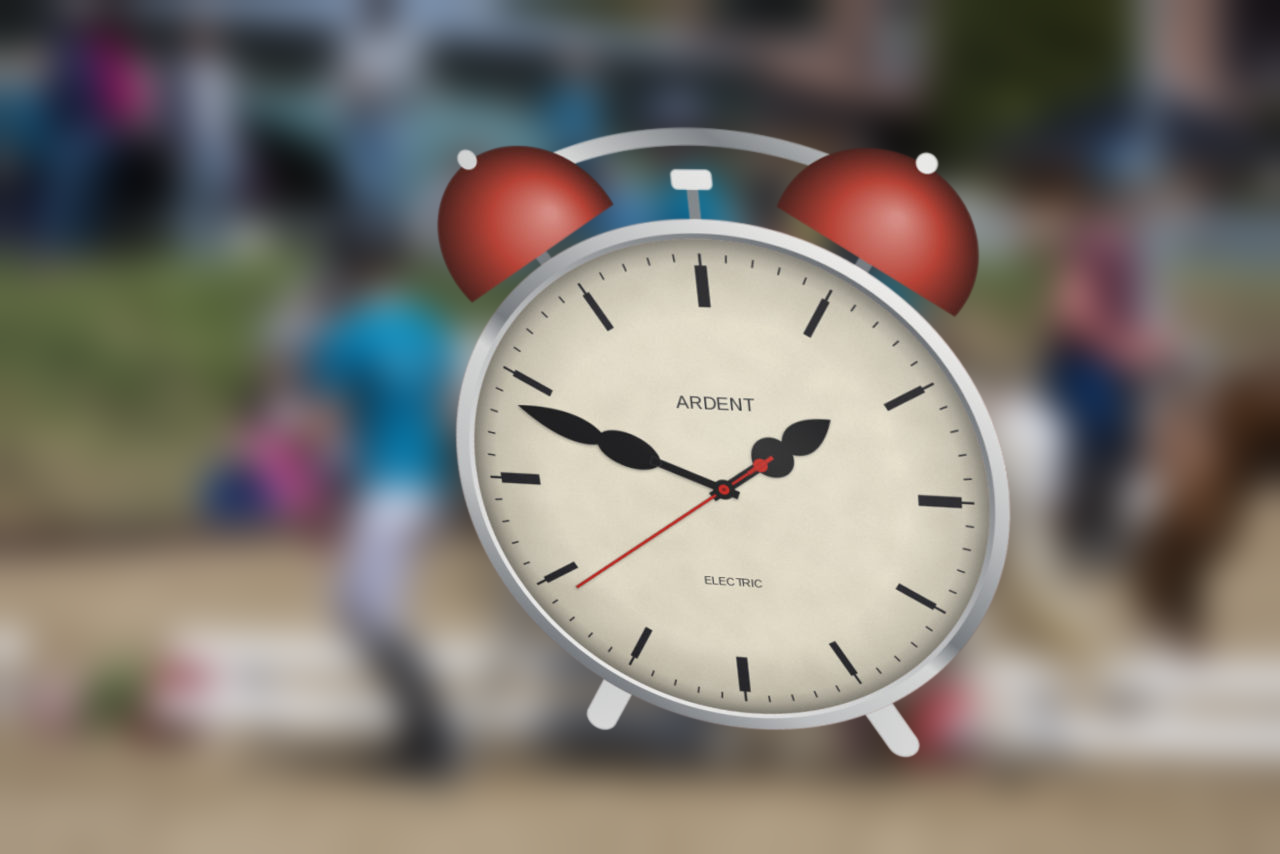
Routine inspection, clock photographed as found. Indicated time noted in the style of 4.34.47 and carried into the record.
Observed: 1.48.39
